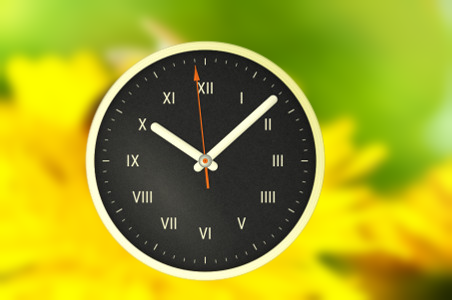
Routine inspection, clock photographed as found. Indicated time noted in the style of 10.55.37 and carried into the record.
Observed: 10.07.59
